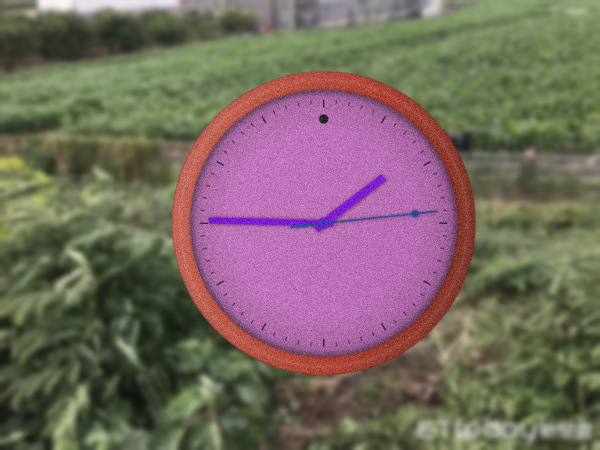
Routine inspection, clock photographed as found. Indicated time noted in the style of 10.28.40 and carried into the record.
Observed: 1.45.14
